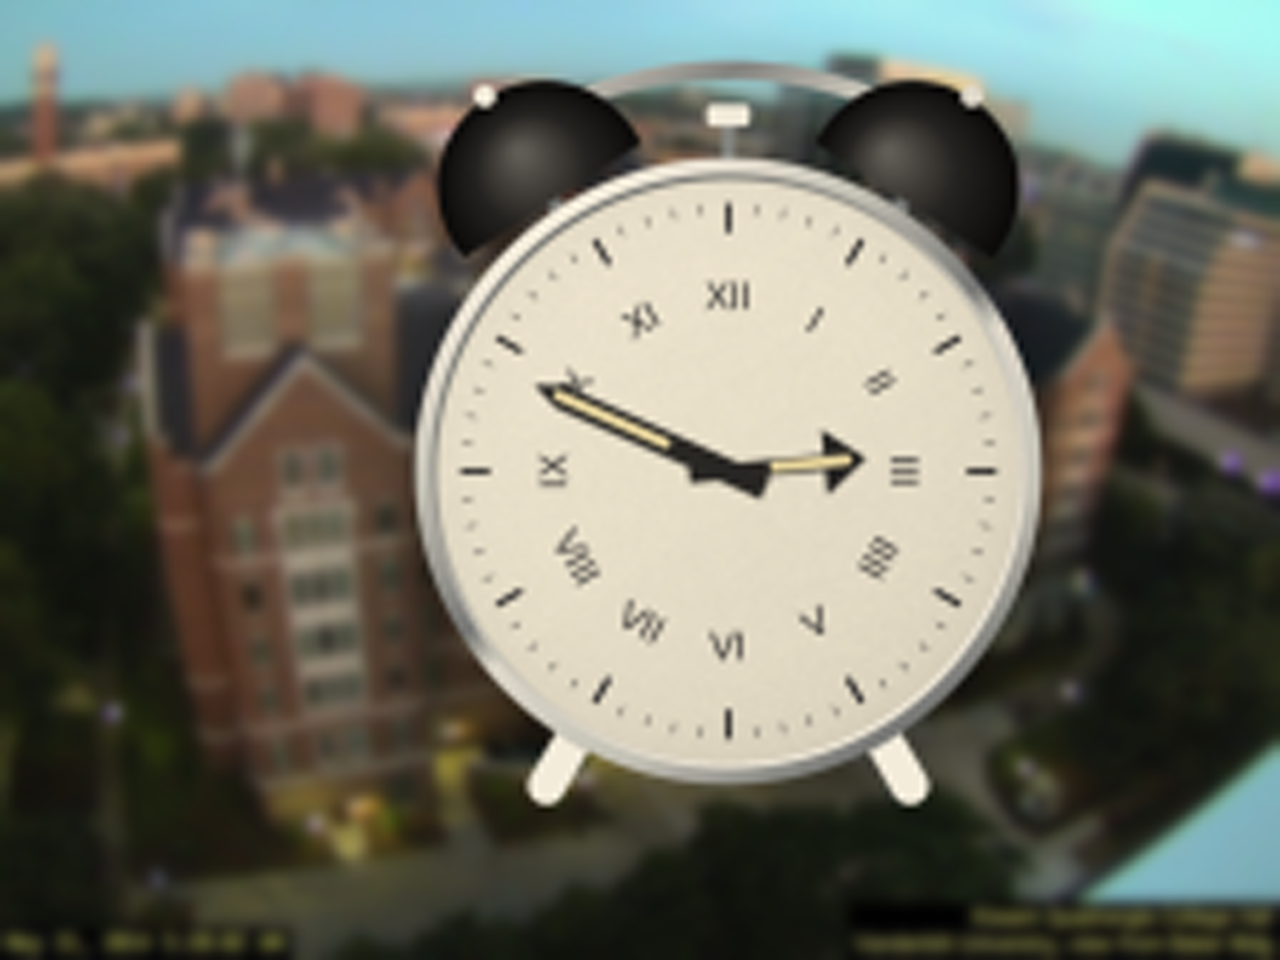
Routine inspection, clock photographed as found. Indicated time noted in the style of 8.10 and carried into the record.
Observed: 2.49
